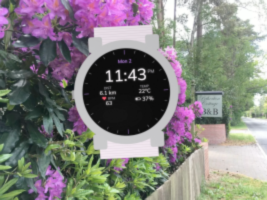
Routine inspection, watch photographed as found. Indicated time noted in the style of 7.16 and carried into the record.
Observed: 11.43
